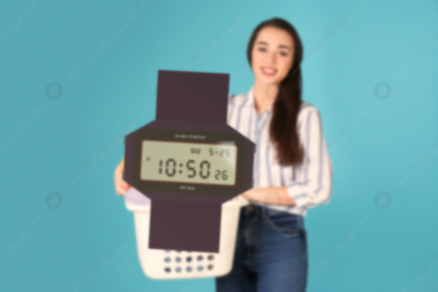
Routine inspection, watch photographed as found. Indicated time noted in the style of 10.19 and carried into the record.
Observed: 10.50
